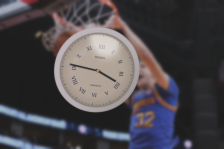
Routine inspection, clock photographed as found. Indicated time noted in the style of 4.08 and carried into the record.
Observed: 3.46
